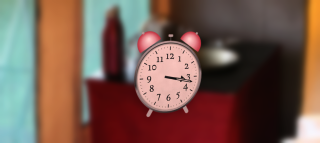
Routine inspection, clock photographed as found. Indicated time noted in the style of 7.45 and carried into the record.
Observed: 3.17
